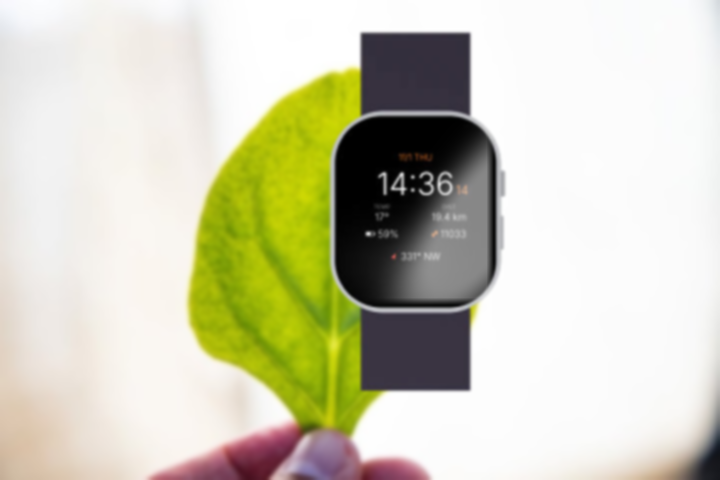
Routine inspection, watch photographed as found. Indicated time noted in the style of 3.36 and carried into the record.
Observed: 14.36
